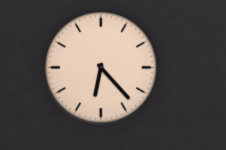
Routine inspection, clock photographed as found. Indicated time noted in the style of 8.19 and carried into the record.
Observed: 6.23
